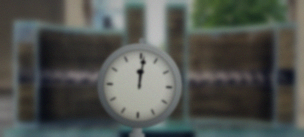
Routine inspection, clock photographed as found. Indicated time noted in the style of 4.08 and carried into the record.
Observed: 12.01
